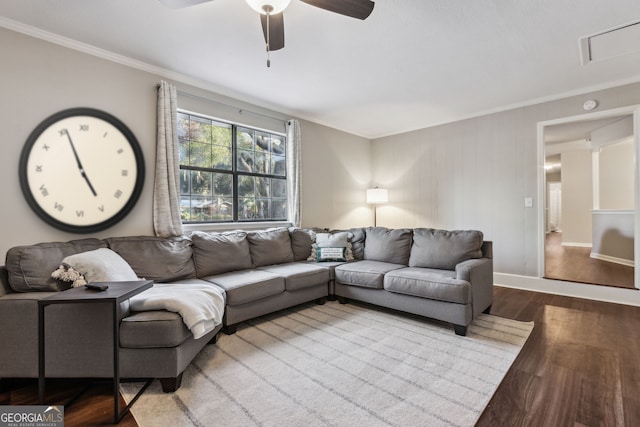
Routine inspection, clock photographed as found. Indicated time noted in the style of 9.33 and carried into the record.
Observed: 4.56
